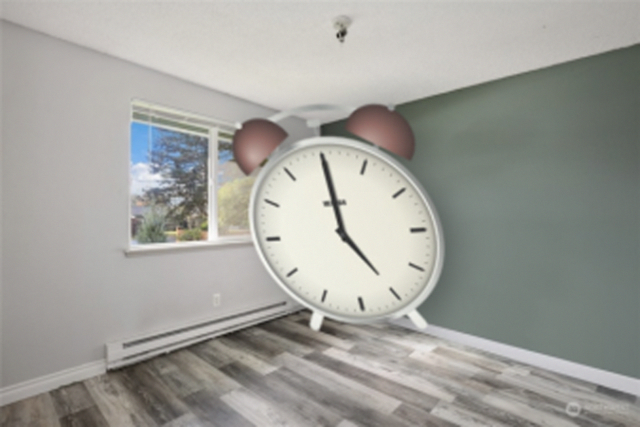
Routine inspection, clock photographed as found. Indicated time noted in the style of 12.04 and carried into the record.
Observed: 5.00
